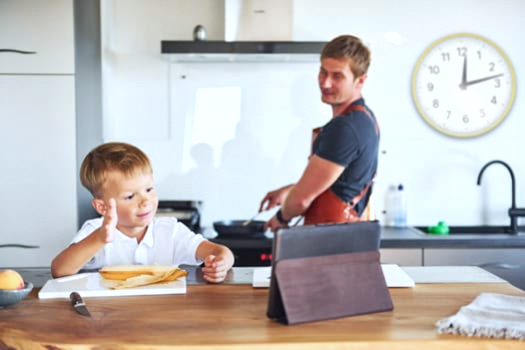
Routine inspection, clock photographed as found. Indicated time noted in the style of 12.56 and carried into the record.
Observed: 12.13
